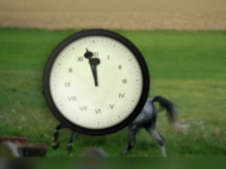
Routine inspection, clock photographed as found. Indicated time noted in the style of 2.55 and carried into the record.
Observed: 11.58
